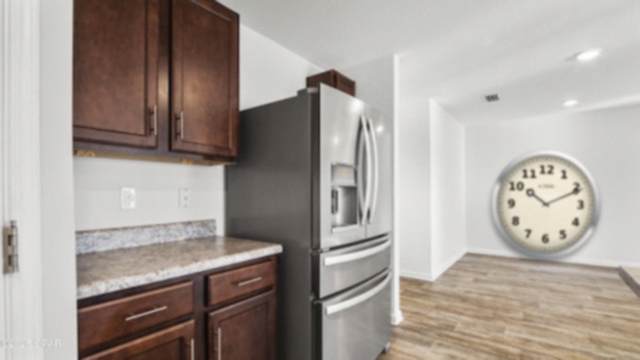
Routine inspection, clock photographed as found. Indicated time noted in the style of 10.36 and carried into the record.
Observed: 10.11
